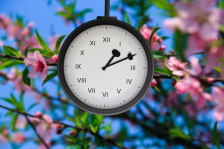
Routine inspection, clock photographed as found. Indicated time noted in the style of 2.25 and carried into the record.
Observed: 1.11
